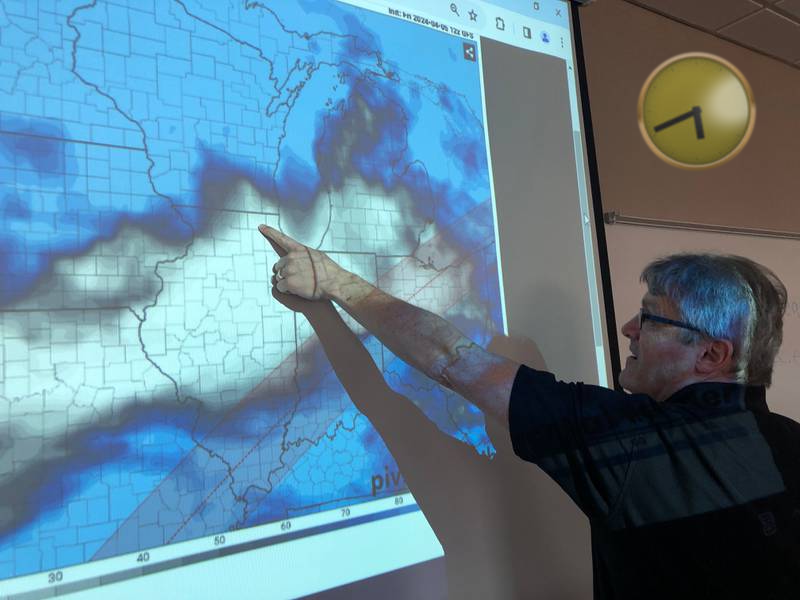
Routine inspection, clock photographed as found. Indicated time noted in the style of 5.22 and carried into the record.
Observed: 5.41
